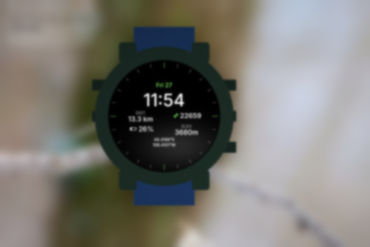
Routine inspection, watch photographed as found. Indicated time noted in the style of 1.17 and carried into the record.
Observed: 11.54
